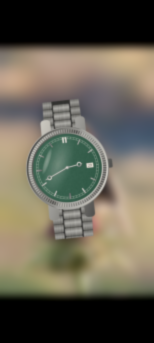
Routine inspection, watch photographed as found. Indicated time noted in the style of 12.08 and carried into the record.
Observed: 2.41
